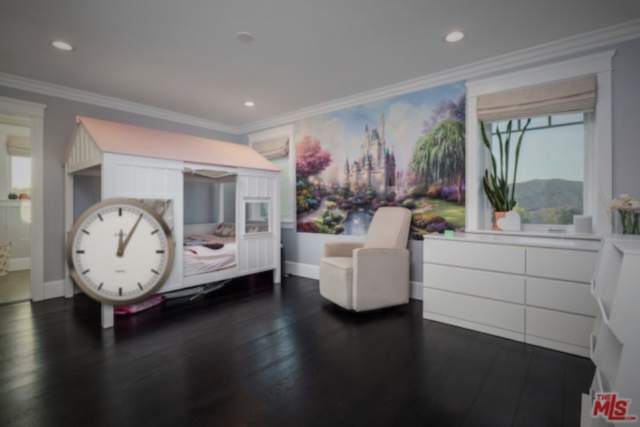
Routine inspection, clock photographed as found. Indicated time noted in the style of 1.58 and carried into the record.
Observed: 12.05
